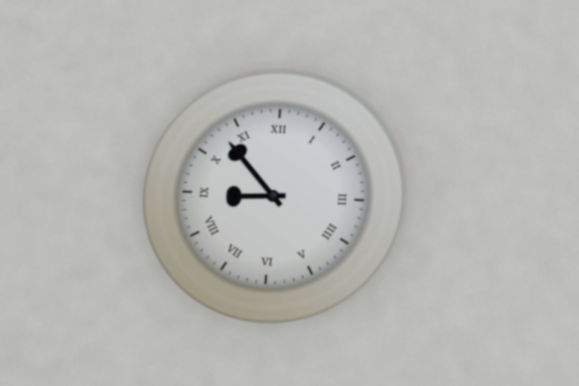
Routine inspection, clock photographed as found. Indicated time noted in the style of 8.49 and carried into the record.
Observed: 8.53
